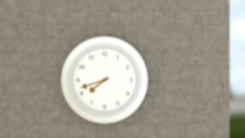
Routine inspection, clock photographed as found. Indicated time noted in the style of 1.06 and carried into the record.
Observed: 7.42
